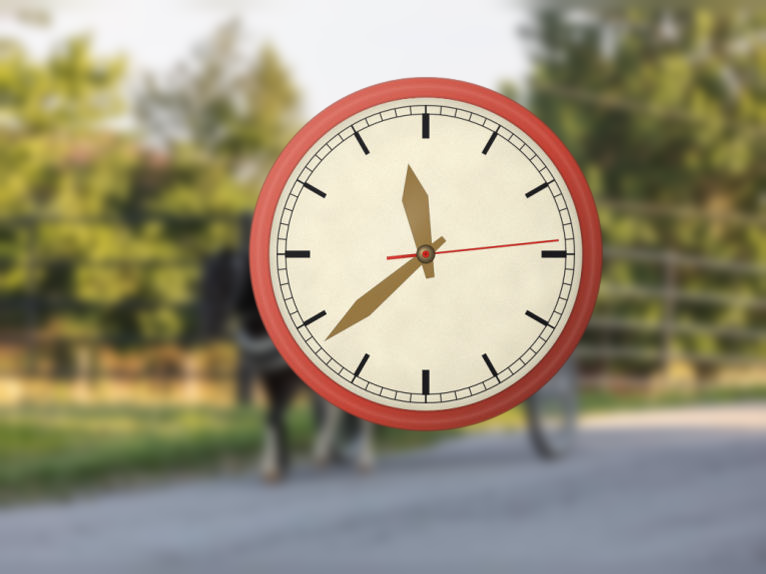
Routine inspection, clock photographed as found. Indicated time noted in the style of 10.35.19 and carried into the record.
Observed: 11.38.14
